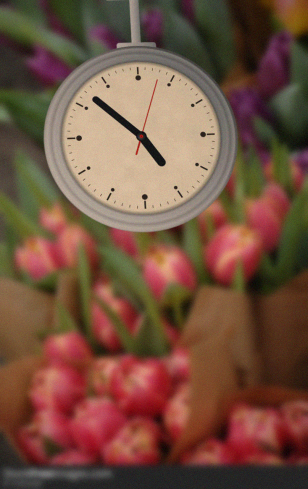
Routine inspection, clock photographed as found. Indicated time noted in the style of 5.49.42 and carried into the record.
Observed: 4.52.03
